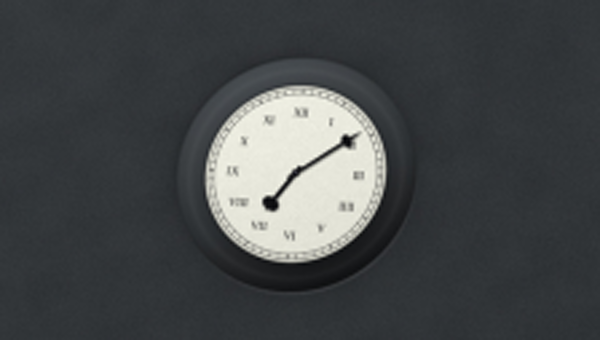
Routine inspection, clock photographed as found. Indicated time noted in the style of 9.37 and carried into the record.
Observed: 7.09
